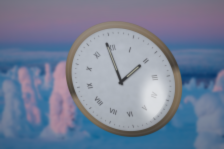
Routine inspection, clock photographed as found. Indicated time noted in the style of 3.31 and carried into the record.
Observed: 1.59
